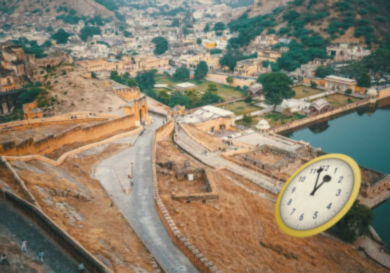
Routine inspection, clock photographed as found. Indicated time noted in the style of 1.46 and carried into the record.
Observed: 12.58
